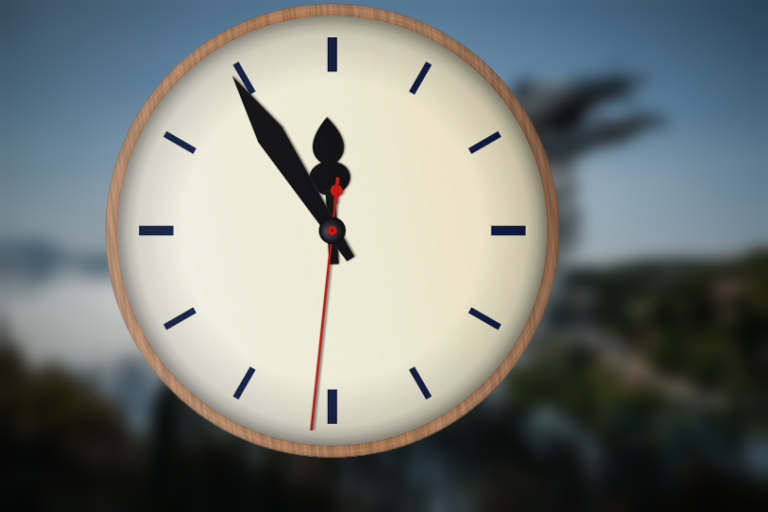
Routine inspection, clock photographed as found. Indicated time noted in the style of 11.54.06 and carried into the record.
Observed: 11.54.31
